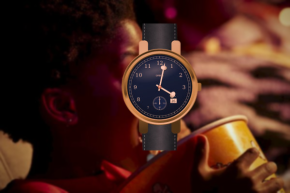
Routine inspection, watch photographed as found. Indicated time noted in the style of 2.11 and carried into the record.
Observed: 4.02
